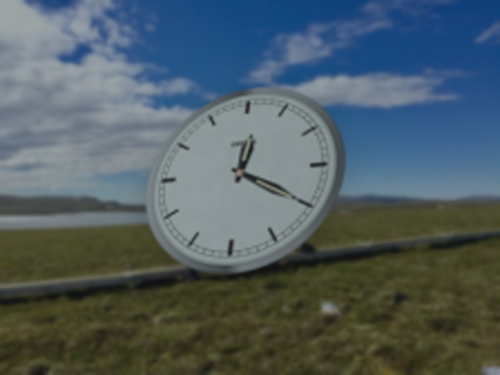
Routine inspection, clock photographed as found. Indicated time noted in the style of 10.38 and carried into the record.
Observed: 12.20
